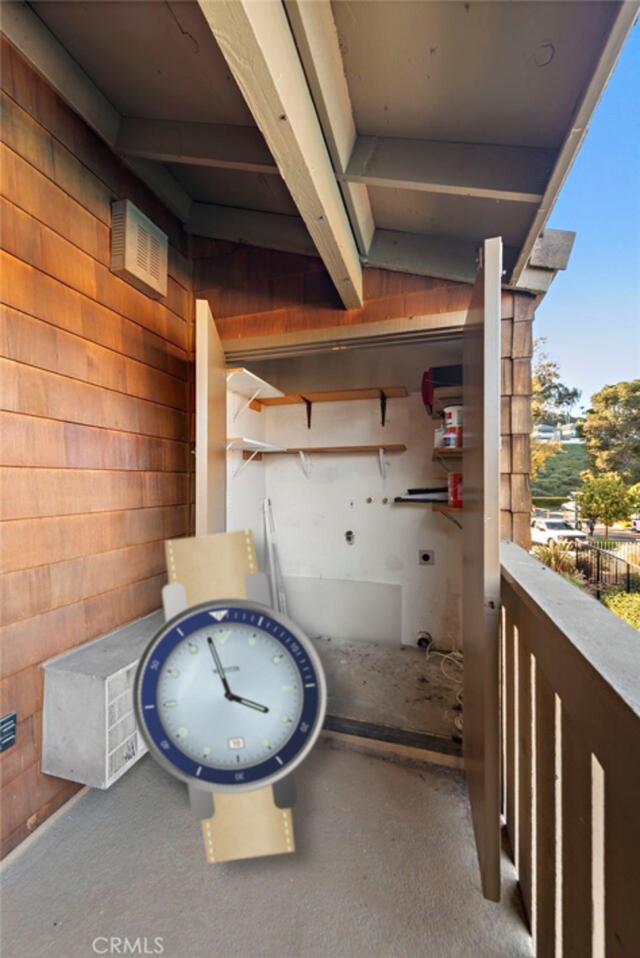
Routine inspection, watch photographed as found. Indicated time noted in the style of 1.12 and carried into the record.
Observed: 3.58
